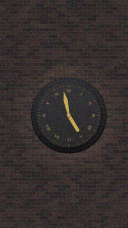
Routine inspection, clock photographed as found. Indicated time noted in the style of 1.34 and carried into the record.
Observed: 4.58
